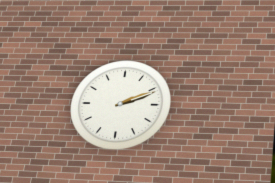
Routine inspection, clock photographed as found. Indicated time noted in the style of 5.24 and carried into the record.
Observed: 2.11
